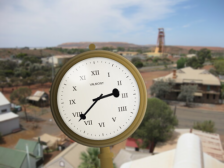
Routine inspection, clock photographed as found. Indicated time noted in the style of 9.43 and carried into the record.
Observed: 2.38
